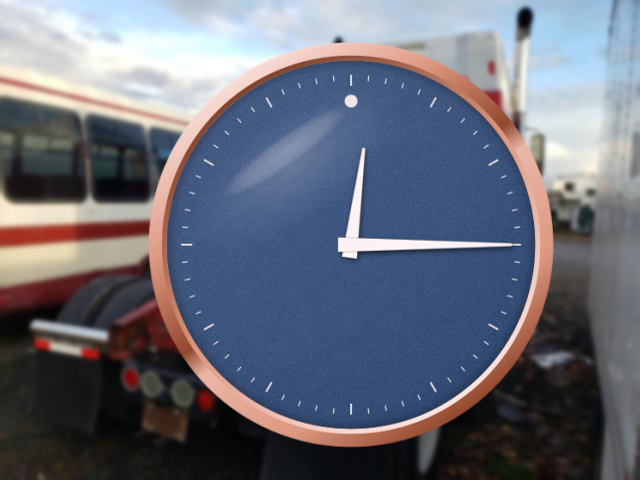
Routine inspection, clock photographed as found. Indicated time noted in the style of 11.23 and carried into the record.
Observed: 12.15
